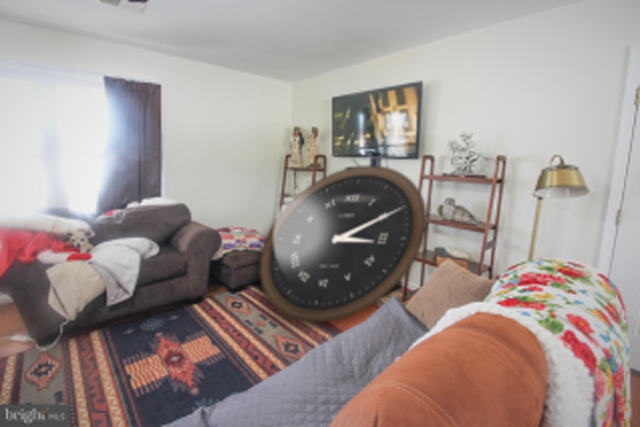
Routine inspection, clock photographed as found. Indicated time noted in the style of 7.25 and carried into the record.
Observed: 3.10
